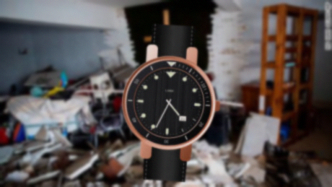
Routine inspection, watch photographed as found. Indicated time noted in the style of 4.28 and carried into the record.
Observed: 4.34
